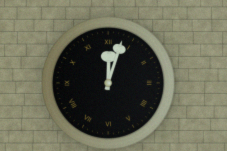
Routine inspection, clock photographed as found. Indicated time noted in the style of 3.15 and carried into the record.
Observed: 12.03
